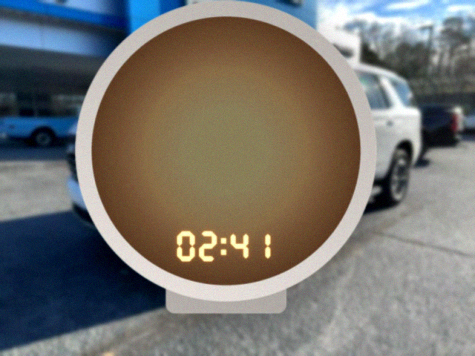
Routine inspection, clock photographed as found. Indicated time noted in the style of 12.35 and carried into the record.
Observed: 2.41
